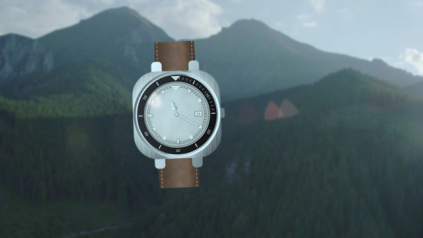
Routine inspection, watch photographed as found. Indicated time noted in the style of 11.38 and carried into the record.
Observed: 11.20
